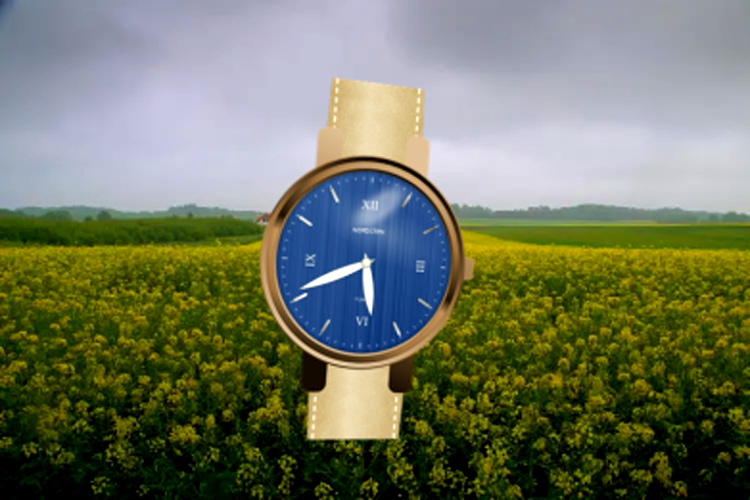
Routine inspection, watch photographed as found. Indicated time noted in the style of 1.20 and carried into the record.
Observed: 5.41
